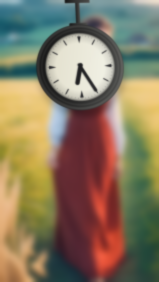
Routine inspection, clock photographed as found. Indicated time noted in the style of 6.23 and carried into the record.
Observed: 6.25
